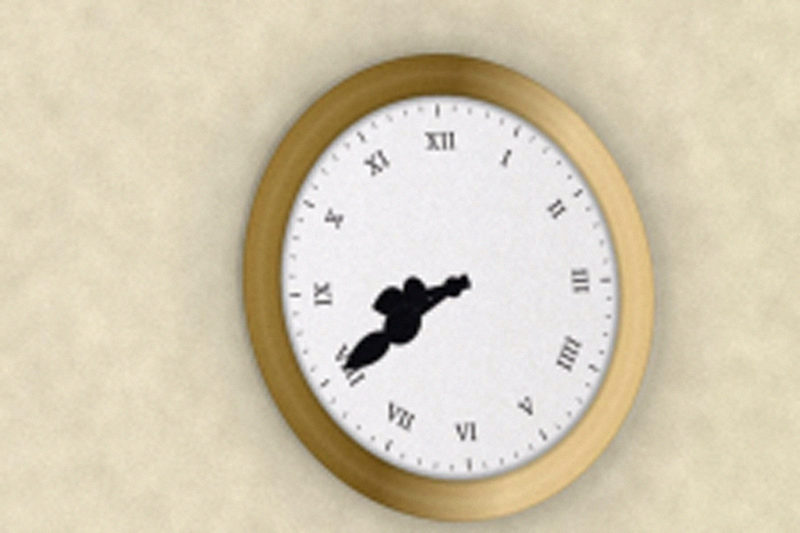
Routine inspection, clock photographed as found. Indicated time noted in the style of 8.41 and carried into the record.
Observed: 8.40
